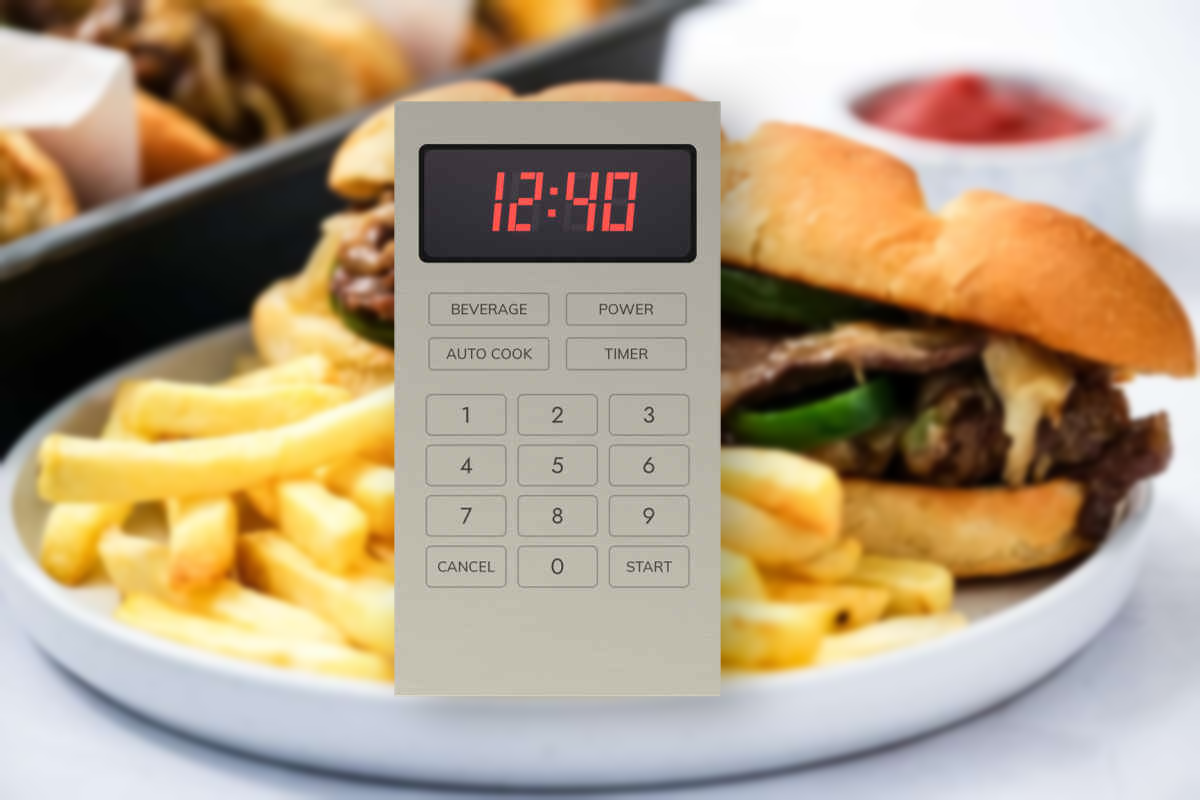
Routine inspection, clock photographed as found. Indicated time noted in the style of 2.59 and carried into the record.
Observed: 12.40
